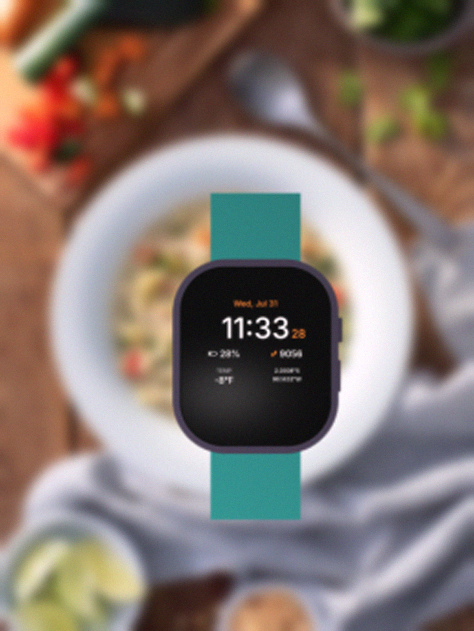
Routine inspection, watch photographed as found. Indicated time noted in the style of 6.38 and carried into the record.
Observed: 11.33
